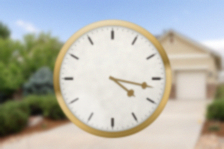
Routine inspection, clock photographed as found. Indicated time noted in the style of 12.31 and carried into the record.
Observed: 4.17
